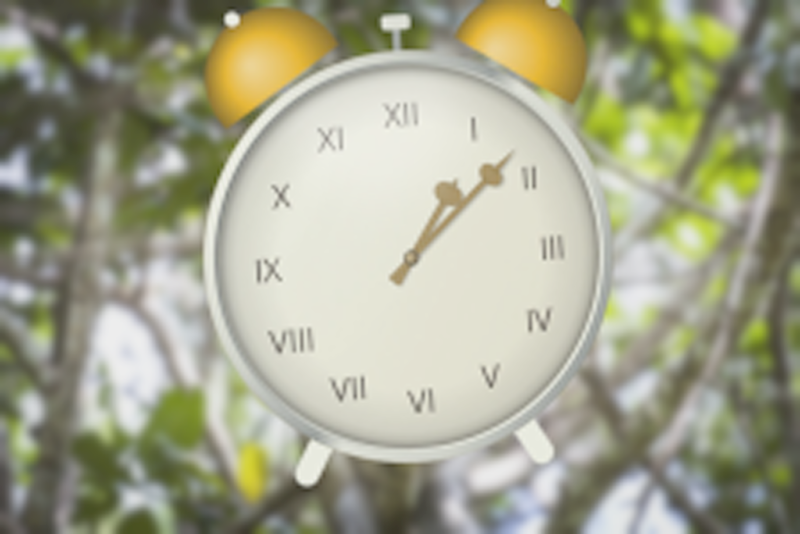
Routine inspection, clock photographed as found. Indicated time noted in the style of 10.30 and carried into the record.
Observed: 1.08
